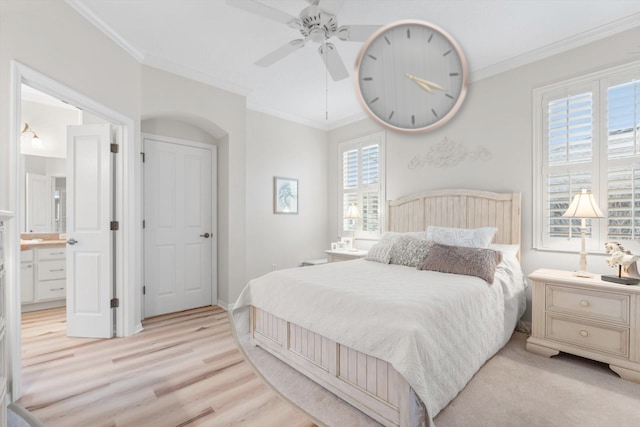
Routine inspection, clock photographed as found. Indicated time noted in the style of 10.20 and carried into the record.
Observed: 4.19
